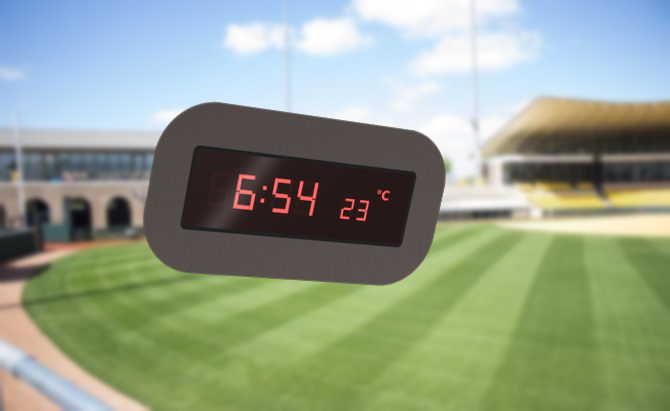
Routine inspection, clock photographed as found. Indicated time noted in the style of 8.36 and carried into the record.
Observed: 6.54
